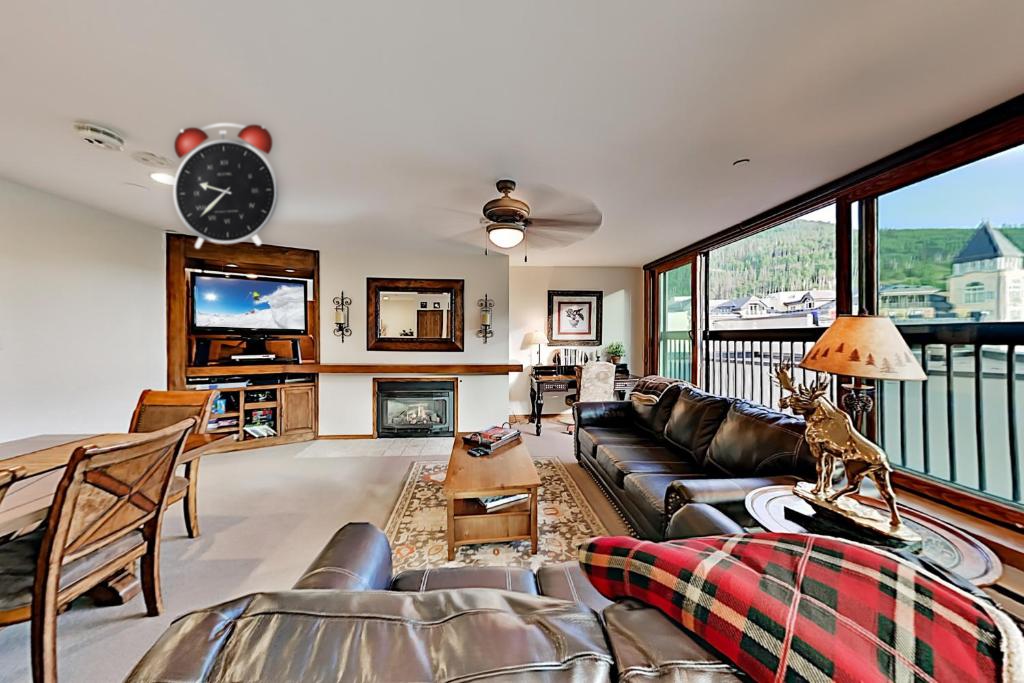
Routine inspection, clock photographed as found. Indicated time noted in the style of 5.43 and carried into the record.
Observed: 9.38
